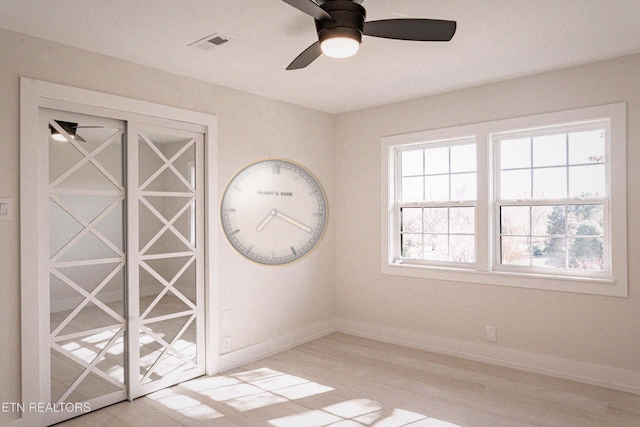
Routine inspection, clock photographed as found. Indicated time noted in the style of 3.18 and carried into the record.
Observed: 7.19
